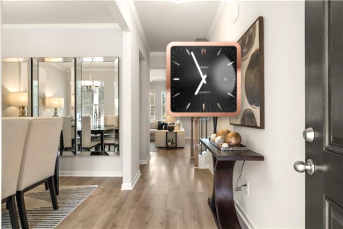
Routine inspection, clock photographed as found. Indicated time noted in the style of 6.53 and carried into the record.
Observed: 6.56
